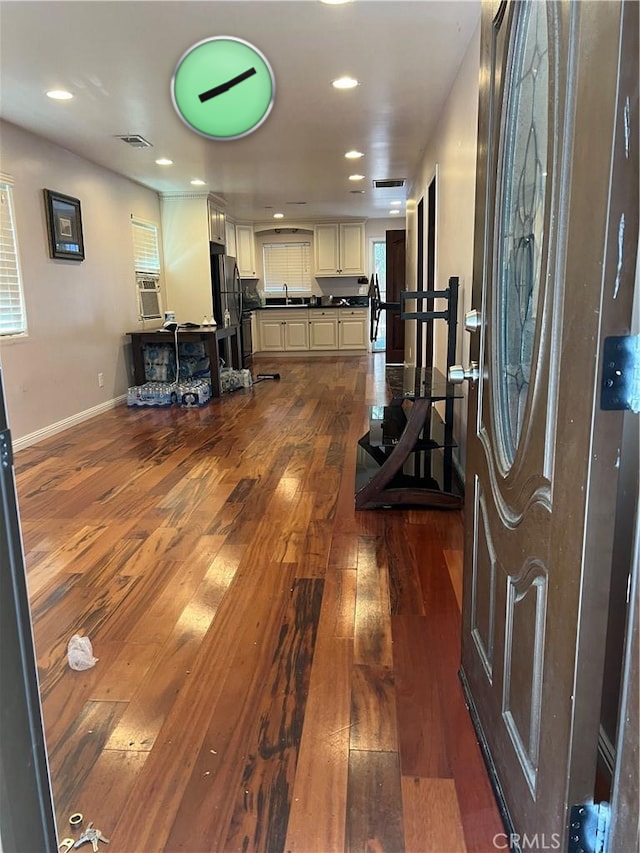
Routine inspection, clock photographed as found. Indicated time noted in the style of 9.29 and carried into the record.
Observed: 8.10
